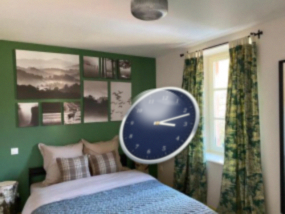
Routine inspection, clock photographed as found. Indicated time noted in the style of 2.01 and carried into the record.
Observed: 3.12
